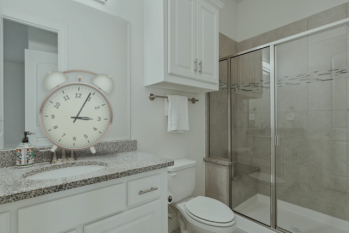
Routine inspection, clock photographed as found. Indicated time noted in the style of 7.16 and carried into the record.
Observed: 3.04
